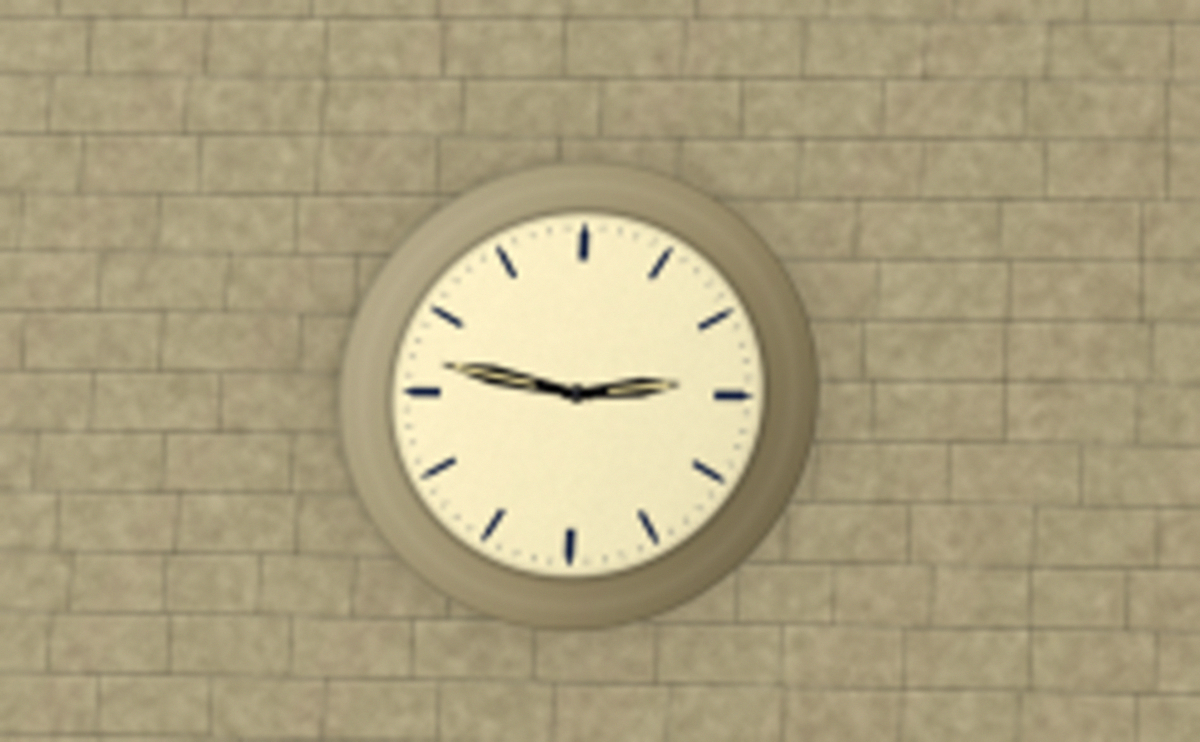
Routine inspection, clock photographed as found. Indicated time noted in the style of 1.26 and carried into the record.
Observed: 2.47
